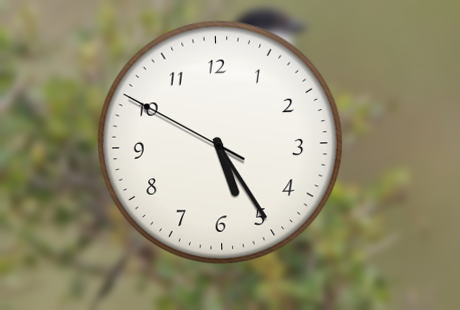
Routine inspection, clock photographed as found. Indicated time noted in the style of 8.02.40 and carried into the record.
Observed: 5.24.50
